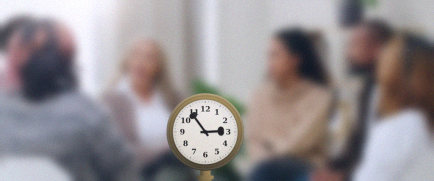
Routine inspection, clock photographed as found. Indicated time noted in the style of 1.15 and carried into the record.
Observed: 2.54
